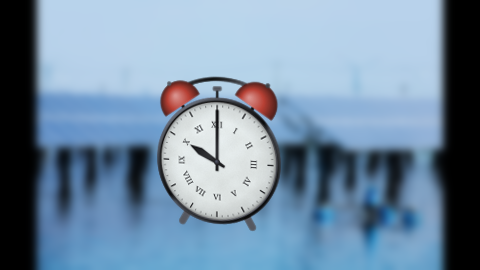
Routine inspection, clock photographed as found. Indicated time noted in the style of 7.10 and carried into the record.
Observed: 10.00
